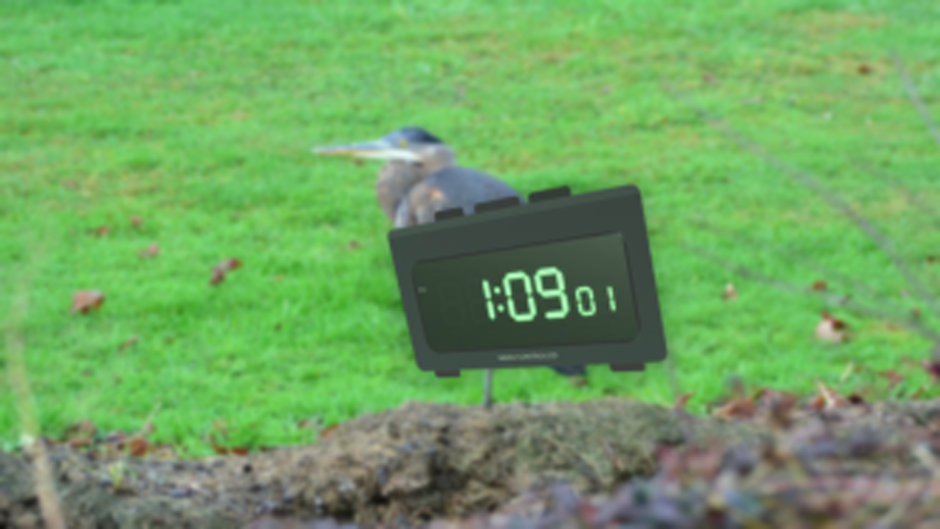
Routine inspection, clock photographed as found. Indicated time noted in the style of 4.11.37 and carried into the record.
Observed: 1.09.01
